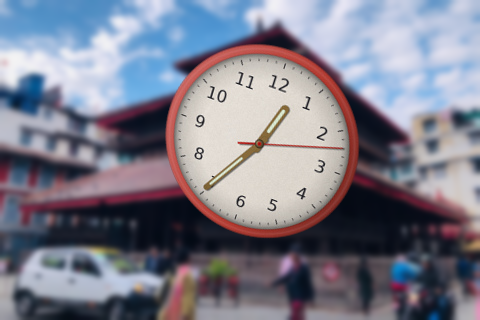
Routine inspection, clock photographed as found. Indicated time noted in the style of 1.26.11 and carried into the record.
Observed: 12.35.12
